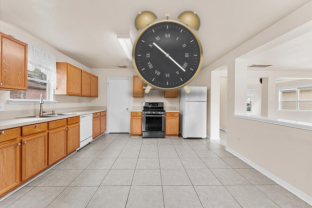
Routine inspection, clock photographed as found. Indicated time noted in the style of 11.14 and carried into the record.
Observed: 10.22
